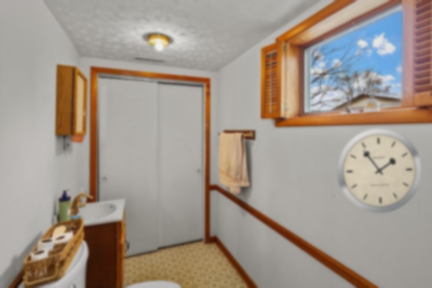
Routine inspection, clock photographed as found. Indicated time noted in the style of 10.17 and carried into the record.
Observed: 1.54
